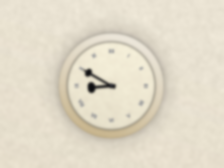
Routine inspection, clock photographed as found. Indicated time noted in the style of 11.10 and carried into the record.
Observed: 8.50
